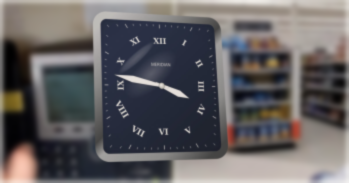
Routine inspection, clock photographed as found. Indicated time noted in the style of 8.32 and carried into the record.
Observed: 3.47
